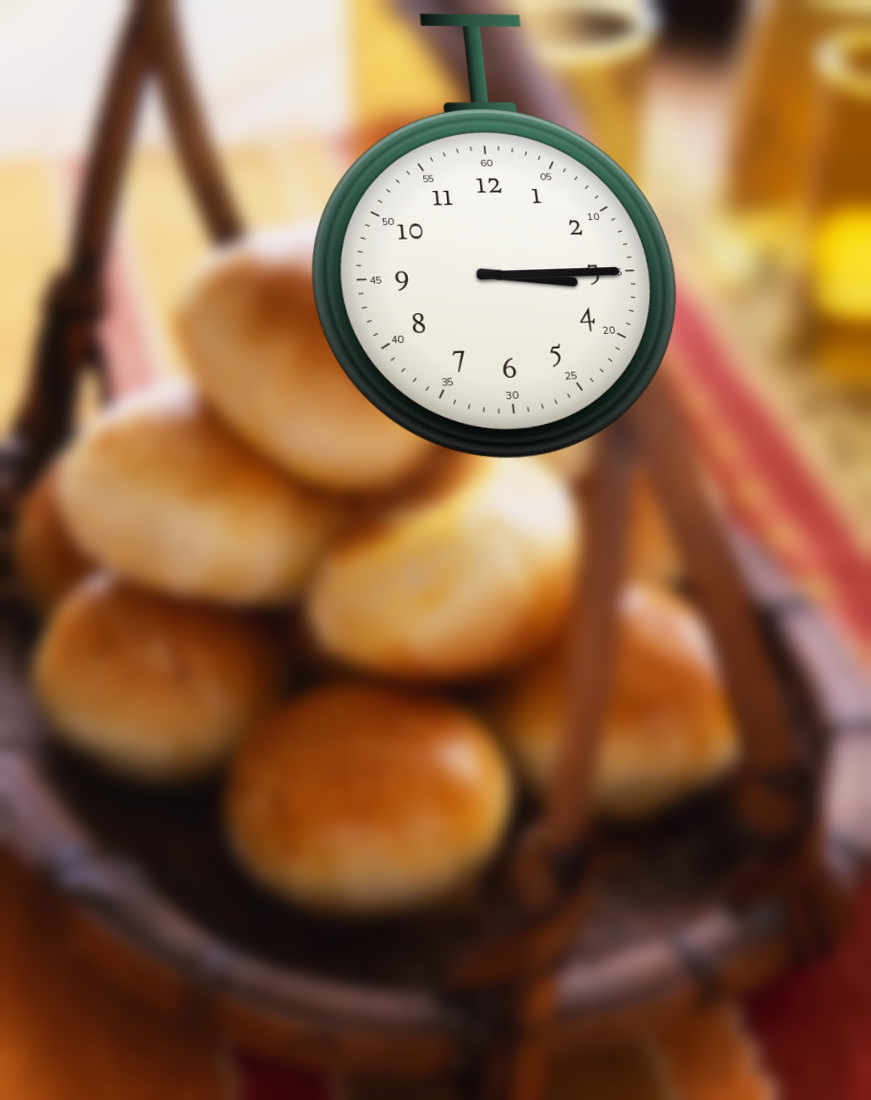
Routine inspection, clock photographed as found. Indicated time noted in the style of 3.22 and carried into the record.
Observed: 3.15
